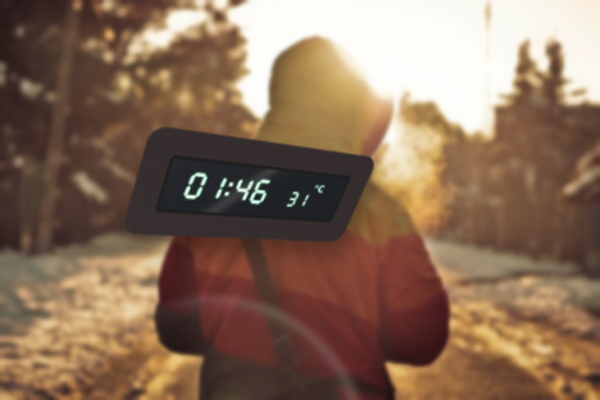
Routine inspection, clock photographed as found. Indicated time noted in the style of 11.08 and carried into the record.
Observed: 1.46
